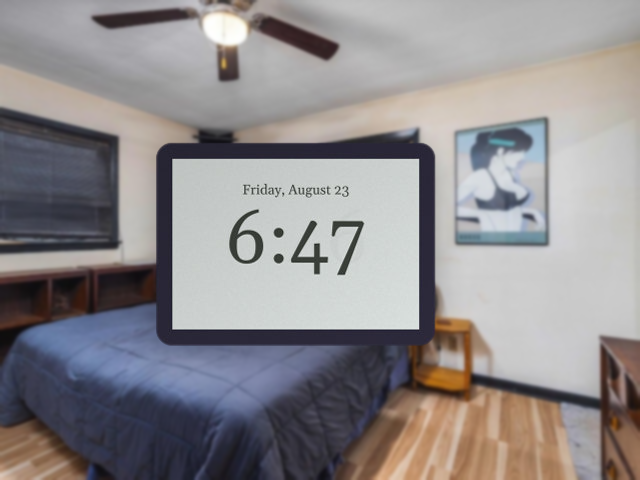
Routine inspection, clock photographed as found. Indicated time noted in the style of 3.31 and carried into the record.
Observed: 6.47
